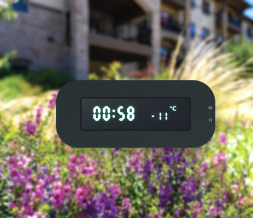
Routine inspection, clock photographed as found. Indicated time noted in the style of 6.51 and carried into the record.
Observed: 0.58
